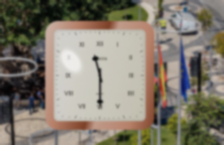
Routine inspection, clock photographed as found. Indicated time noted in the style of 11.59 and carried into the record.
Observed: 11.30
